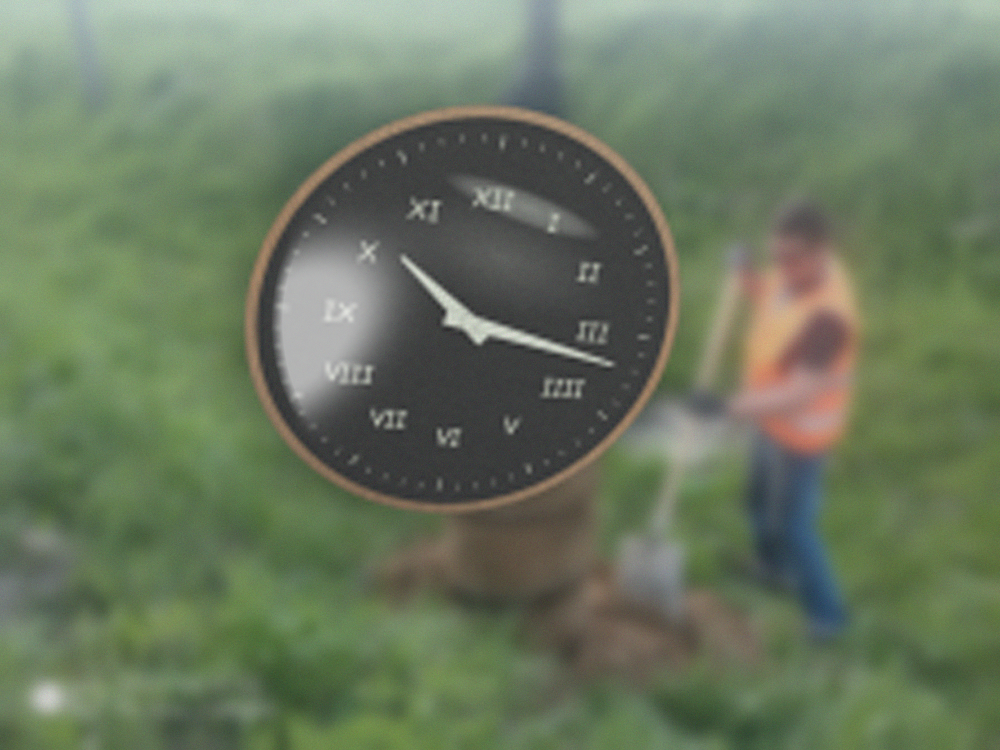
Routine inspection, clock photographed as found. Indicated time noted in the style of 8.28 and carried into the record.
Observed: 10.17
